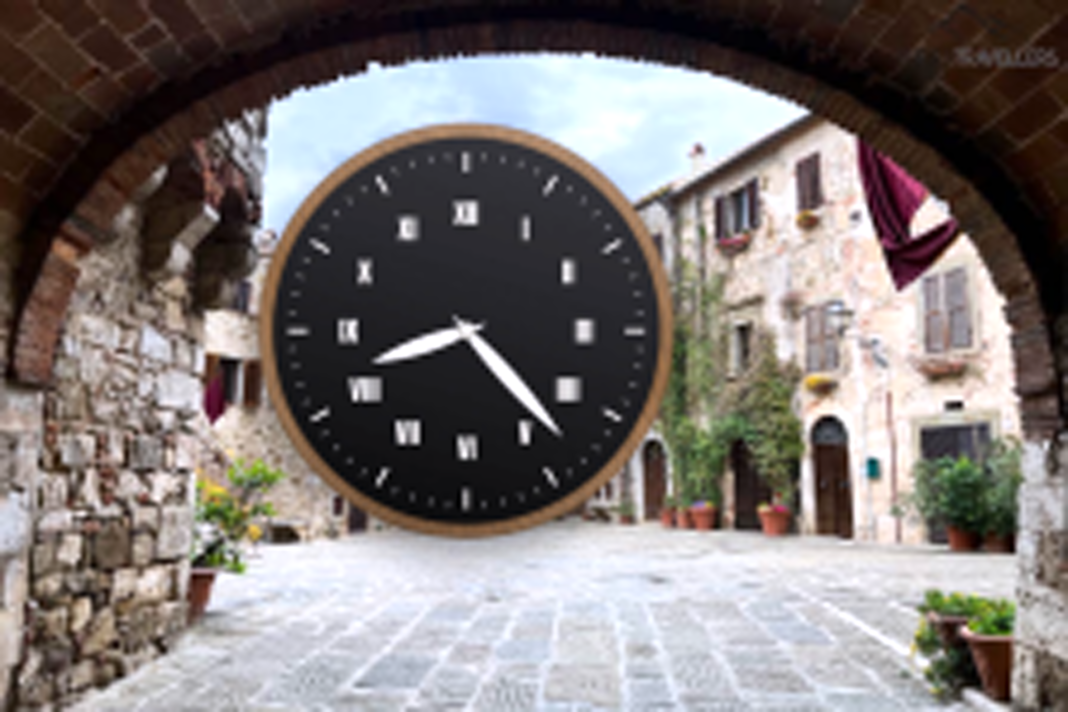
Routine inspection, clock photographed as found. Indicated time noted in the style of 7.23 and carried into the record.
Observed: 8.23
